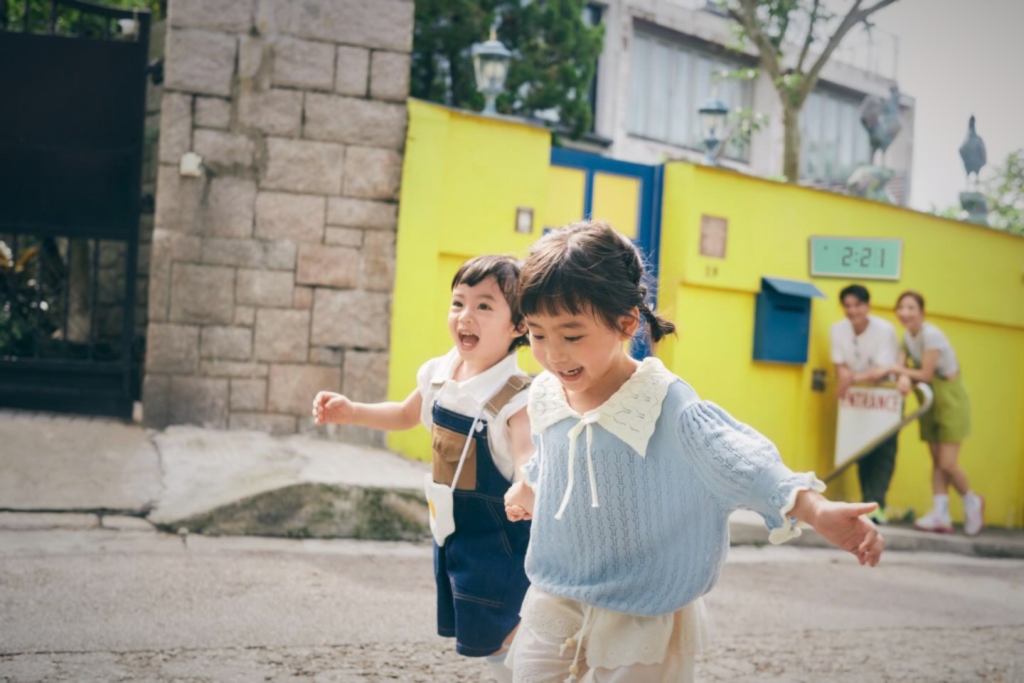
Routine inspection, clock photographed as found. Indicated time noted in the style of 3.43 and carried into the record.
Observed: 2.21
